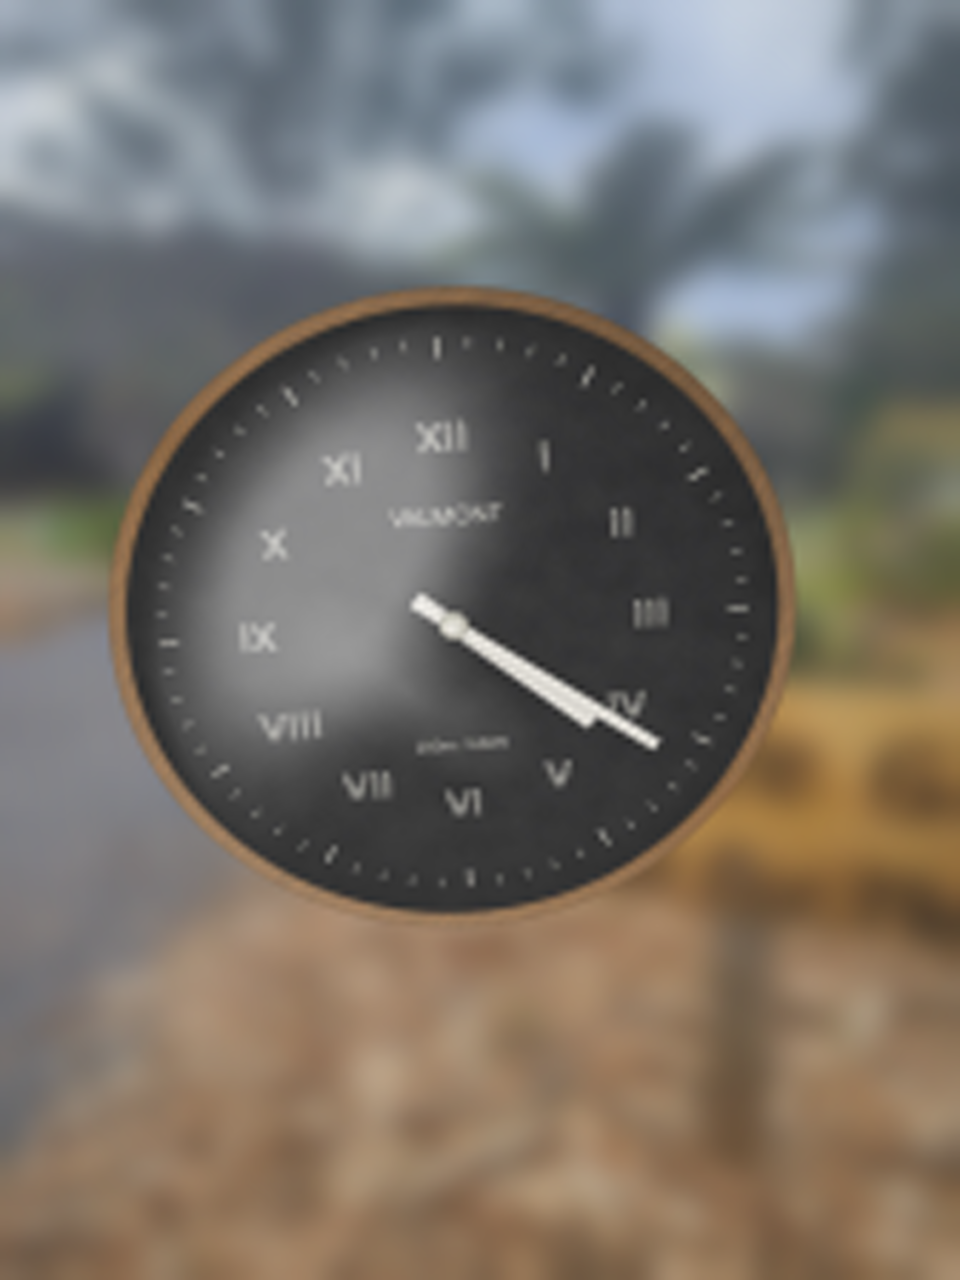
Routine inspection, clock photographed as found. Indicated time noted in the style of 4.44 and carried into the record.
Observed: 4.21
